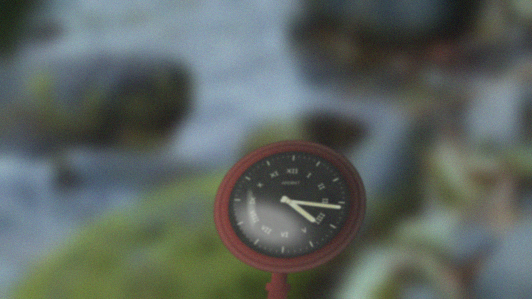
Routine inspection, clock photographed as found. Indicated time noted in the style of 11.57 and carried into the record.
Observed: 4.16
